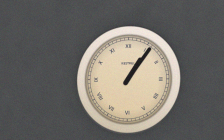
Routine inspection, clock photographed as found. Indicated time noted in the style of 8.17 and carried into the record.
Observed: 1.06
